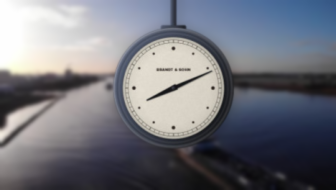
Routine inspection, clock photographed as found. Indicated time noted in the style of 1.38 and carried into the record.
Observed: 8.11
